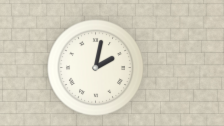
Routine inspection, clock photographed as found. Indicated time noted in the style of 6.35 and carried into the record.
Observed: 2.02
